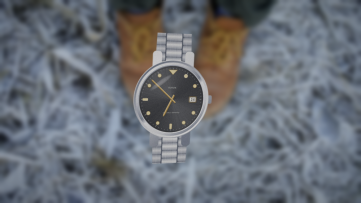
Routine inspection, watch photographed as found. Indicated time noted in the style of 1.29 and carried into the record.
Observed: 6.52
